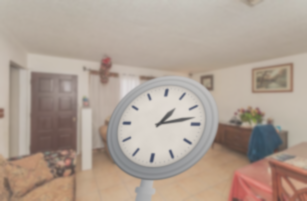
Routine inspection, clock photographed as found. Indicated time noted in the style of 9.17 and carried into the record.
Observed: 1.13
